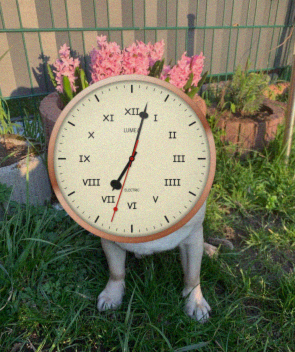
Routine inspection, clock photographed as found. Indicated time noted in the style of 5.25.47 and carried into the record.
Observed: 7.02.33
